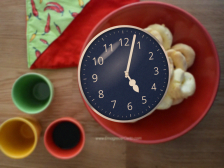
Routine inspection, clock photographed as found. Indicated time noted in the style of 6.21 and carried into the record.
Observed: 5.03
